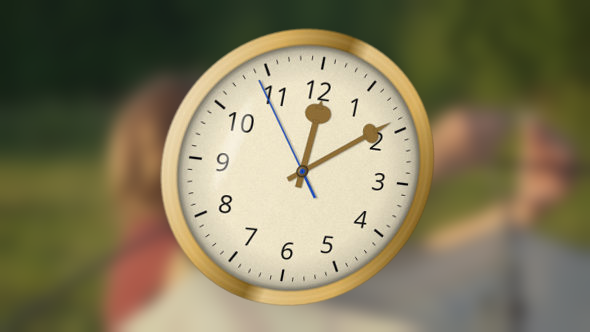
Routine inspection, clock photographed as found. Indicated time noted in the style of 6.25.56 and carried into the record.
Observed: 12.08.54
